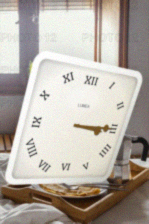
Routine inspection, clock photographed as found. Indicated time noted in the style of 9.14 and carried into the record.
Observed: 3.15
